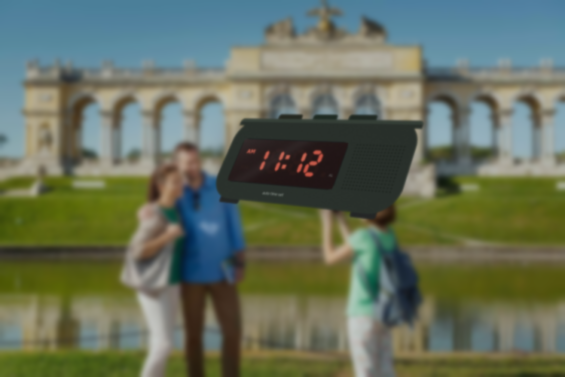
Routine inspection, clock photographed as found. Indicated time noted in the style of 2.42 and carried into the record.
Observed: 11.12
